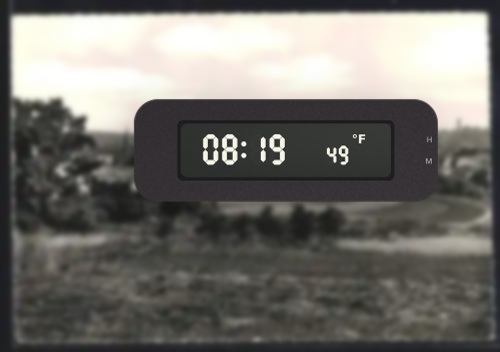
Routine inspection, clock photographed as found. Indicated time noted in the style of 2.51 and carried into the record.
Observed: 8.19
